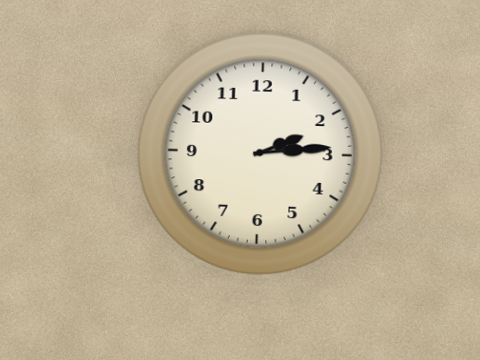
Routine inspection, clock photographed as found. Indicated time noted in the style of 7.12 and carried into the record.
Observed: 2.14
